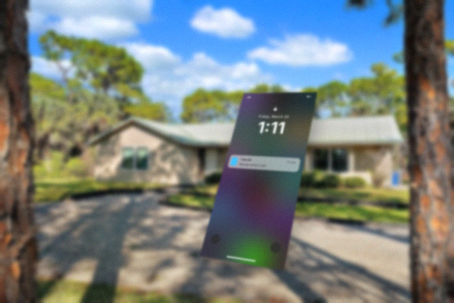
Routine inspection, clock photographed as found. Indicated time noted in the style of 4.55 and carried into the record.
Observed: 1.11
